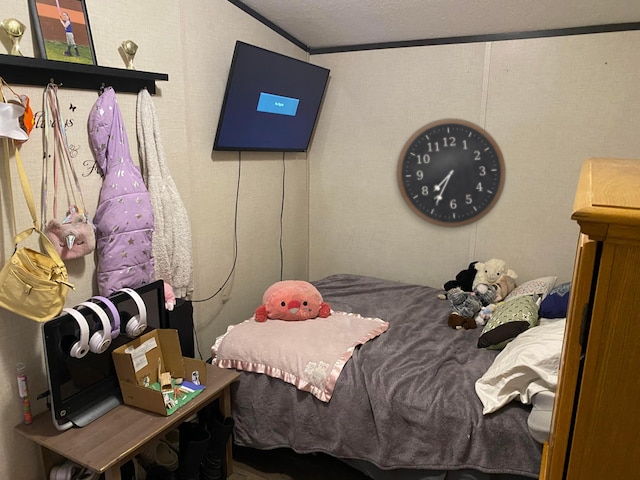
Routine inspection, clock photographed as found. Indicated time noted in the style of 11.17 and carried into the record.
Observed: 7.35
